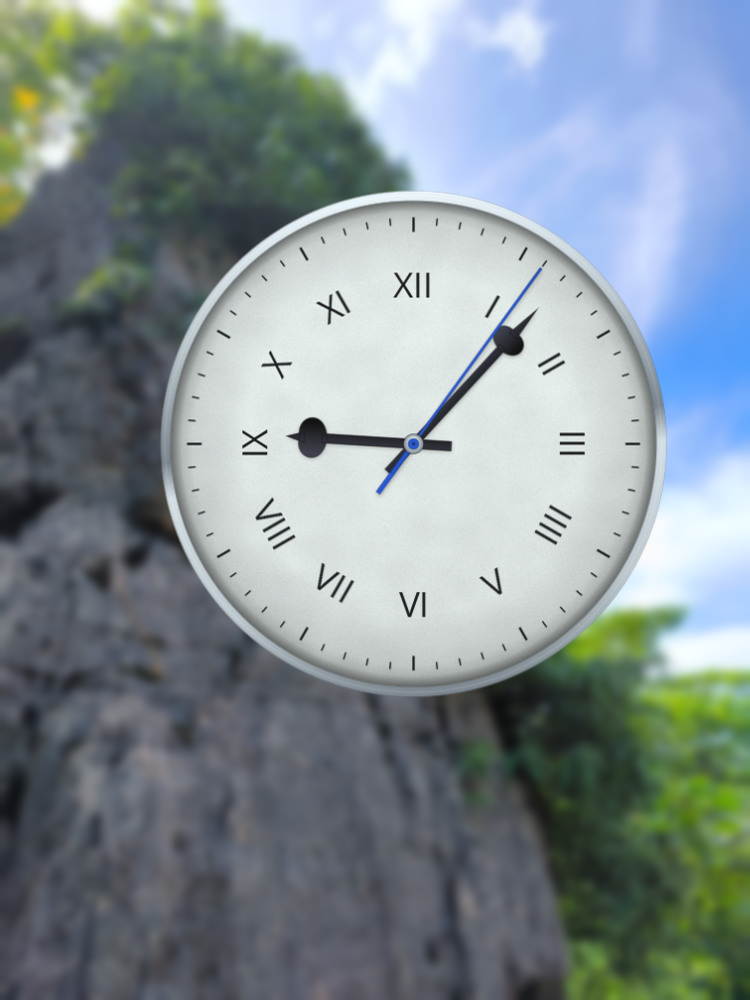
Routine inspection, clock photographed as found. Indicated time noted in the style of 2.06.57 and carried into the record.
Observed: 9.07.06
